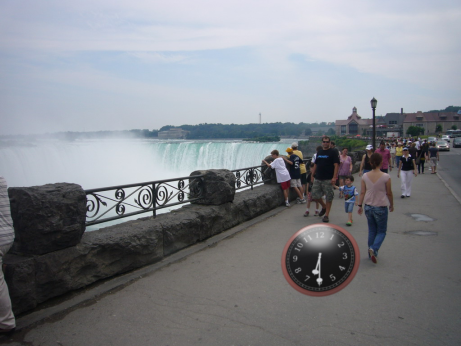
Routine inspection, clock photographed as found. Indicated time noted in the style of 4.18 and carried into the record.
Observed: 6.30
